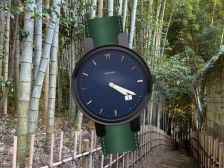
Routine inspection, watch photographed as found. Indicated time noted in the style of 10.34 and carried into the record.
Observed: 4.20
